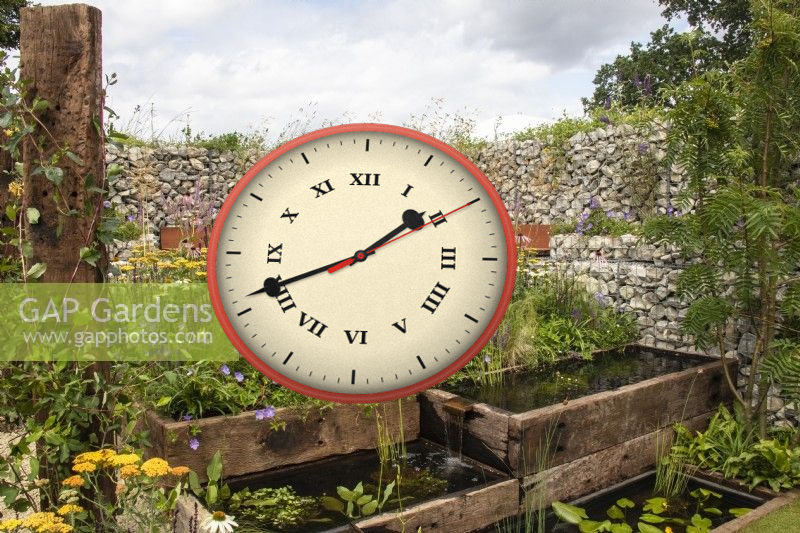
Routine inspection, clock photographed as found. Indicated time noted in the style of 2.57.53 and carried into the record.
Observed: 1.41.10
